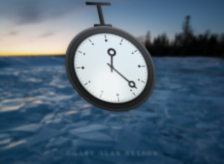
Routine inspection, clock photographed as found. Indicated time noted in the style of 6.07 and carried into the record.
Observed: 12.23
